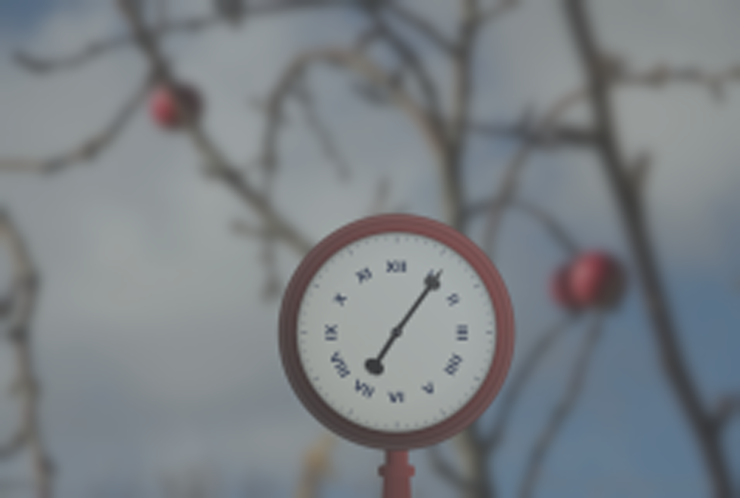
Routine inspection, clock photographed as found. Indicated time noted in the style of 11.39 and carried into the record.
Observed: 7.06
